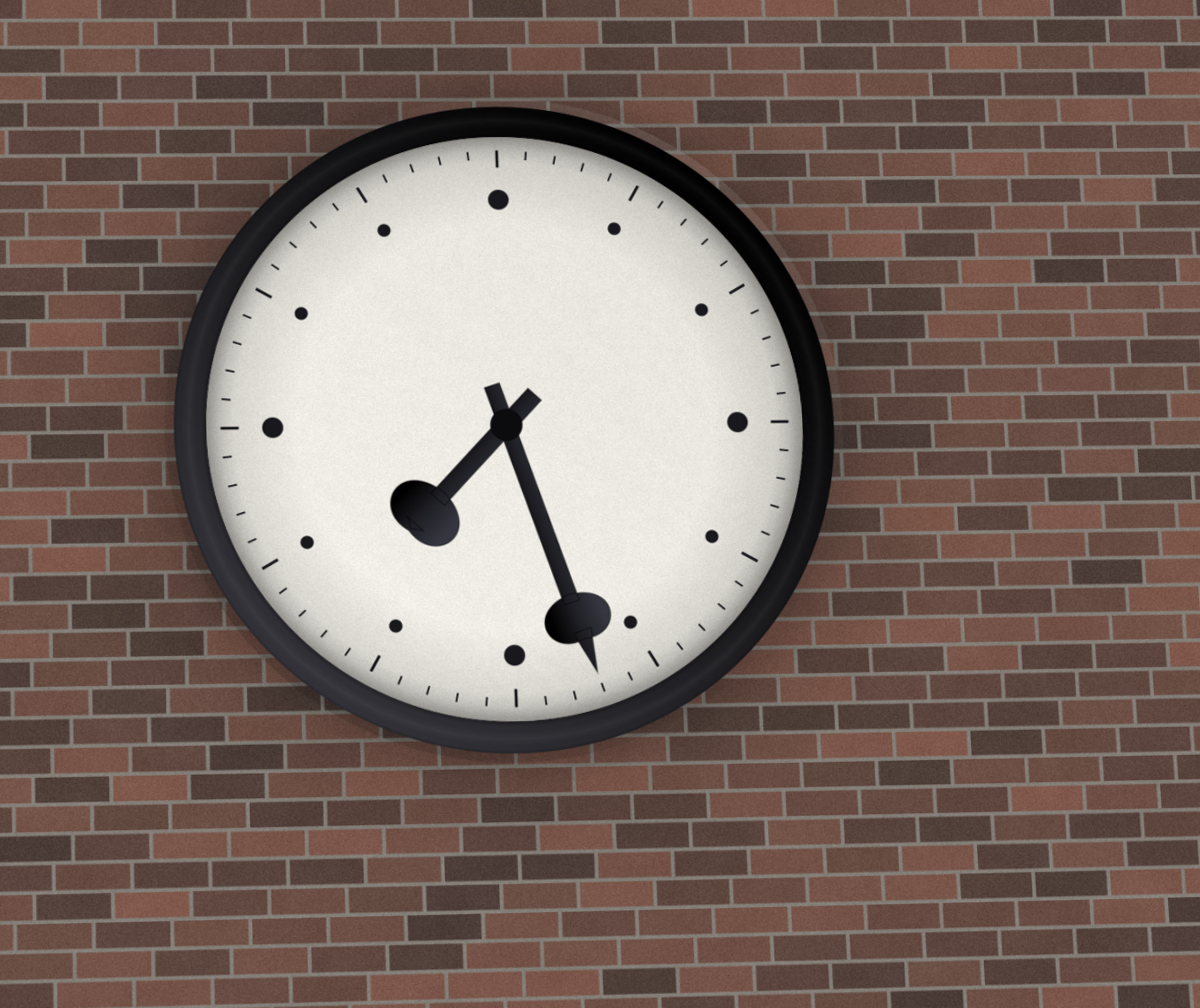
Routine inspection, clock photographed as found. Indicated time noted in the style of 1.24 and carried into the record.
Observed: 7.27
